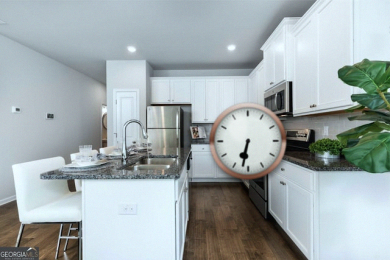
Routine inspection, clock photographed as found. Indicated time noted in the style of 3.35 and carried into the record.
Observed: 6.32
